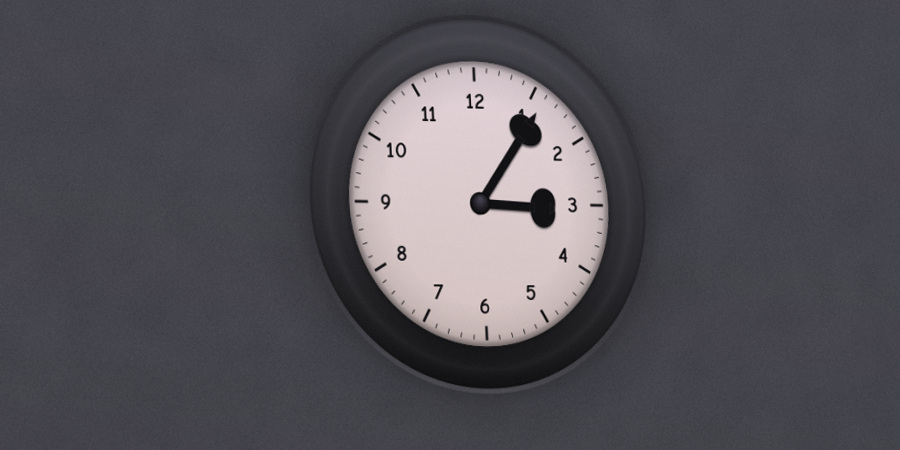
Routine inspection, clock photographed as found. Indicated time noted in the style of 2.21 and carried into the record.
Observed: 3.06
